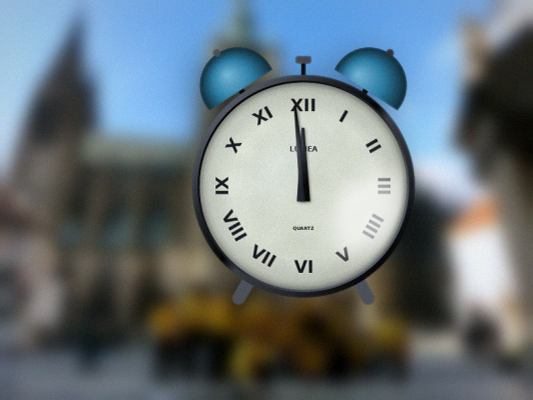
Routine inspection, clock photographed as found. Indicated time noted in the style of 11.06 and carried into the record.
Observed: 11.59
